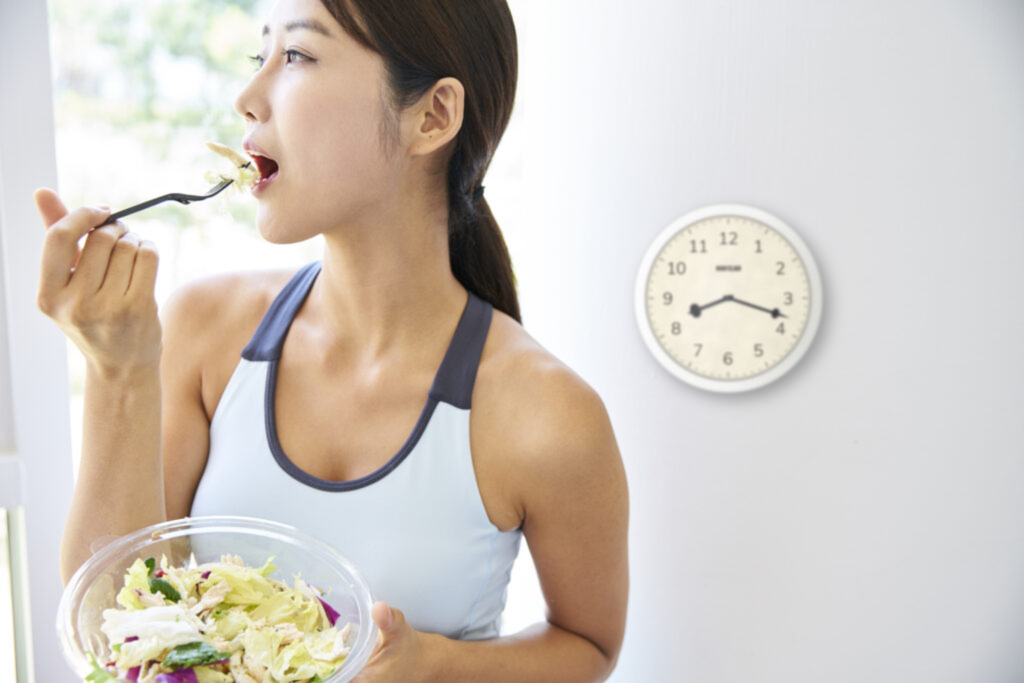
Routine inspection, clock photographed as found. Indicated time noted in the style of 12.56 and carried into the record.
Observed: 8.18
